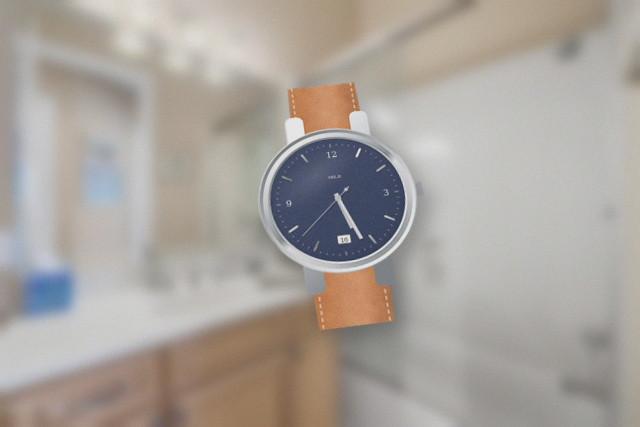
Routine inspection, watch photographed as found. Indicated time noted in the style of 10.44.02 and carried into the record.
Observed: 5.26.38
